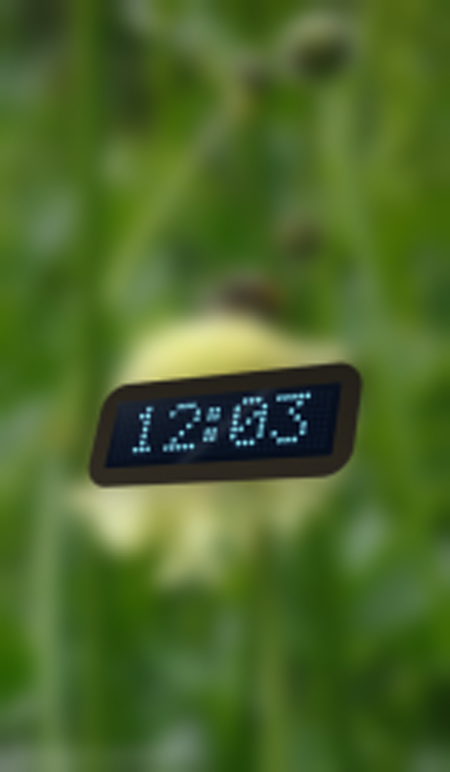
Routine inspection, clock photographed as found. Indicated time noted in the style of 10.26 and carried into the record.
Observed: 12.03
